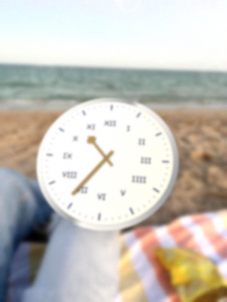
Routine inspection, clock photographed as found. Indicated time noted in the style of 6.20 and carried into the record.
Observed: 10.36
